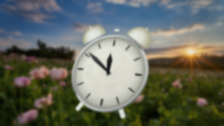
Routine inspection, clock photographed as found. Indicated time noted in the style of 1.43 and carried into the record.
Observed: 11.51
